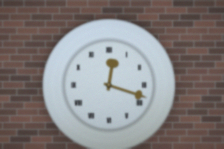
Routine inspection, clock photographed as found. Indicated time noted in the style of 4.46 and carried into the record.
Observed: 12.18
